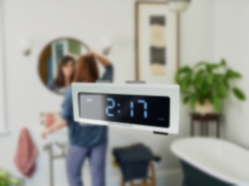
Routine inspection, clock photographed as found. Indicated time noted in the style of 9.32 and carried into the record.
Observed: 2.17
